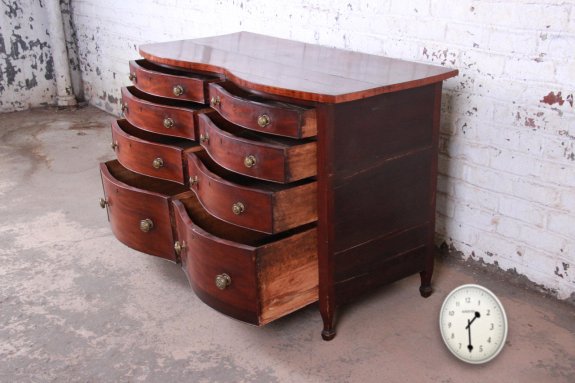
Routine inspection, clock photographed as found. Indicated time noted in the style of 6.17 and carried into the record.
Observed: 1.30
